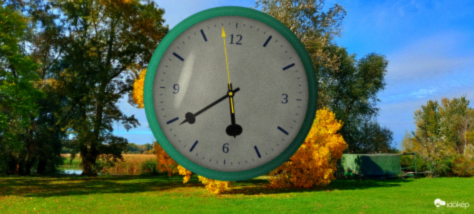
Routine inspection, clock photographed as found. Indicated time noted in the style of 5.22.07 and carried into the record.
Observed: 5.38.58
